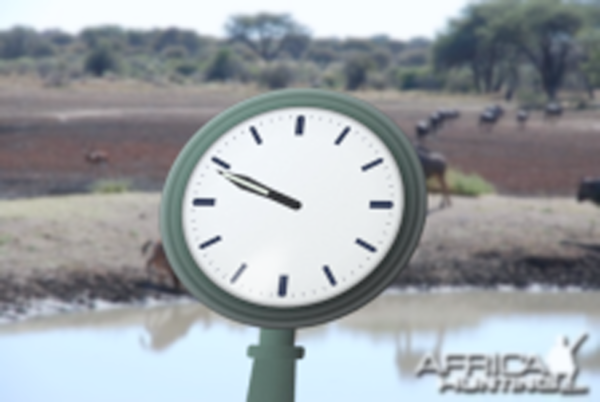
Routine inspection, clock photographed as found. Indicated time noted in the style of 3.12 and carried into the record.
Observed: 9.49
